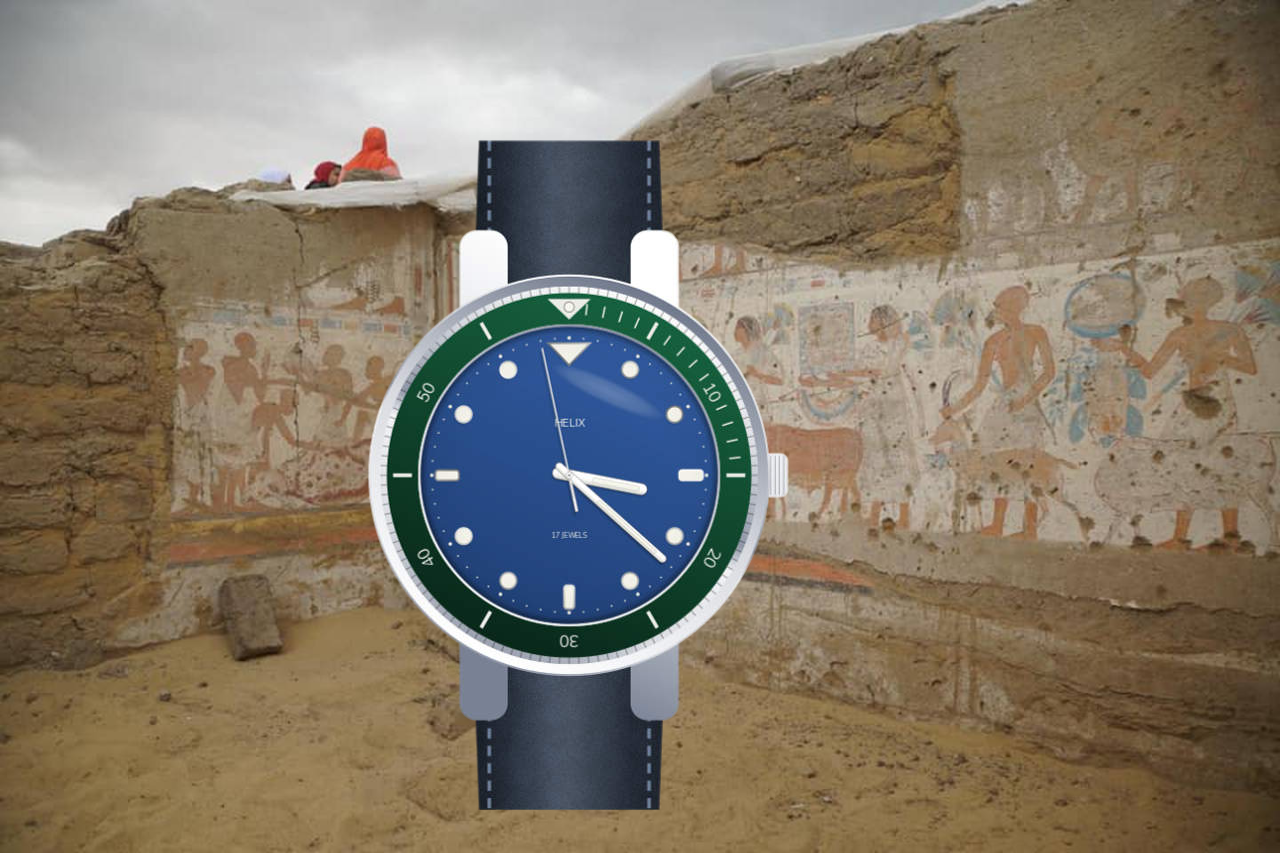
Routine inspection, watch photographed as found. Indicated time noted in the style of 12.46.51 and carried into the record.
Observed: 3.21.58
